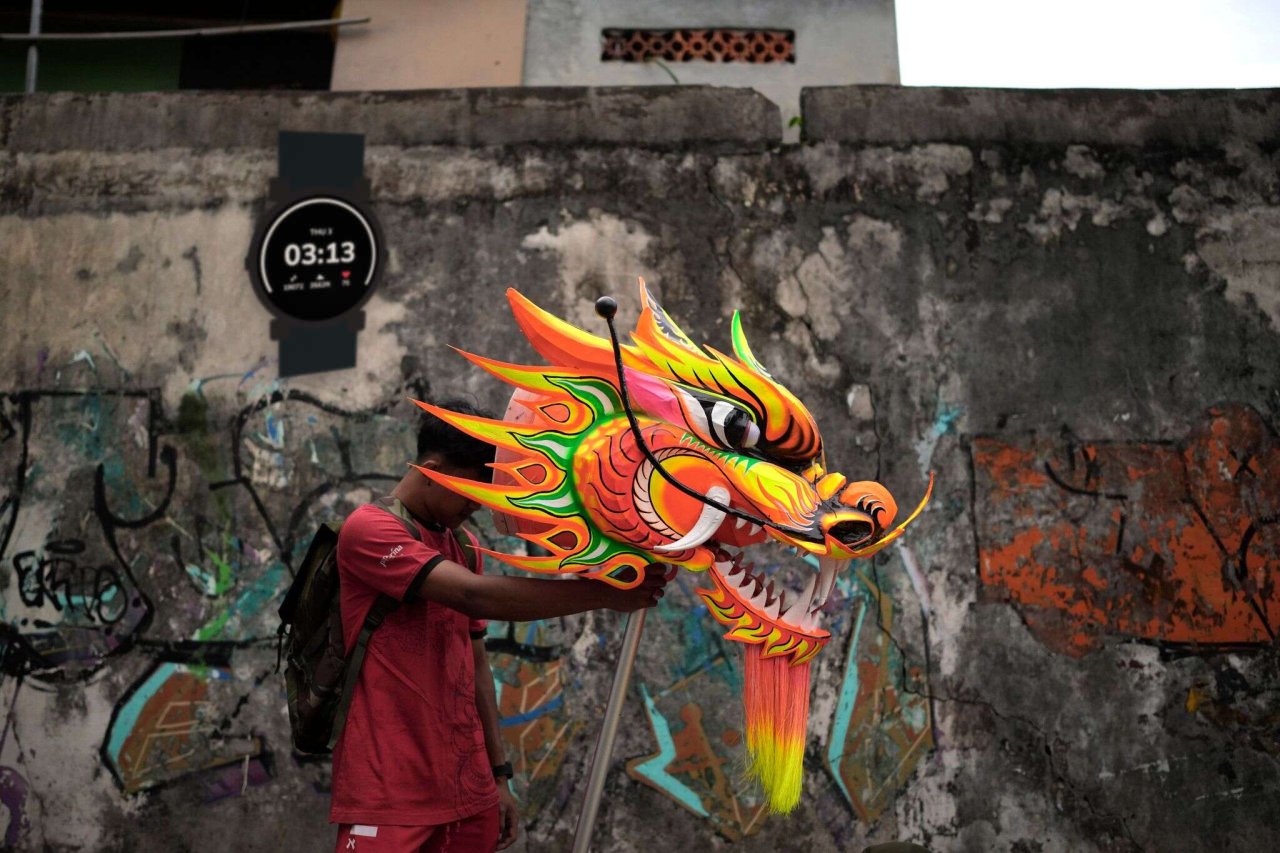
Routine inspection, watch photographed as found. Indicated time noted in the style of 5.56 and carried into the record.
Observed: 3.13
